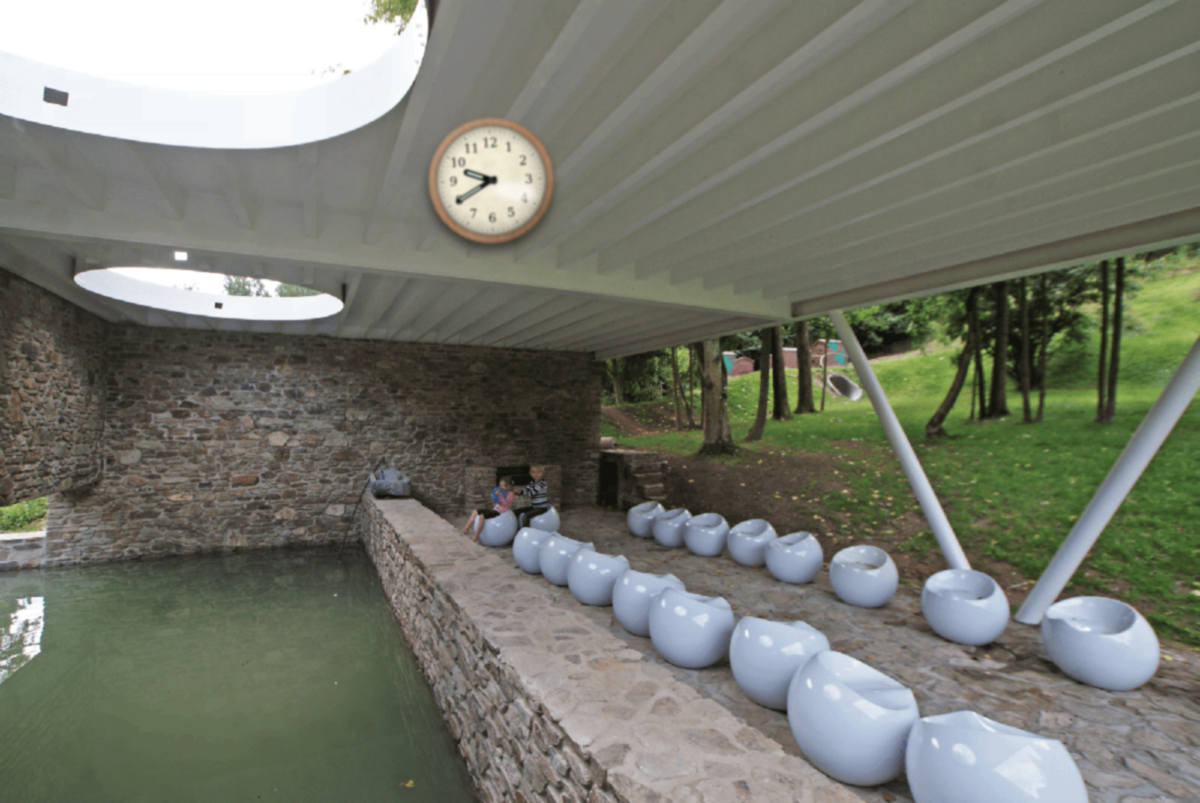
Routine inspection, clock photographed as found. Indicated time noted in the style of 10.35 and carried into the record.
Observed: 9.40
